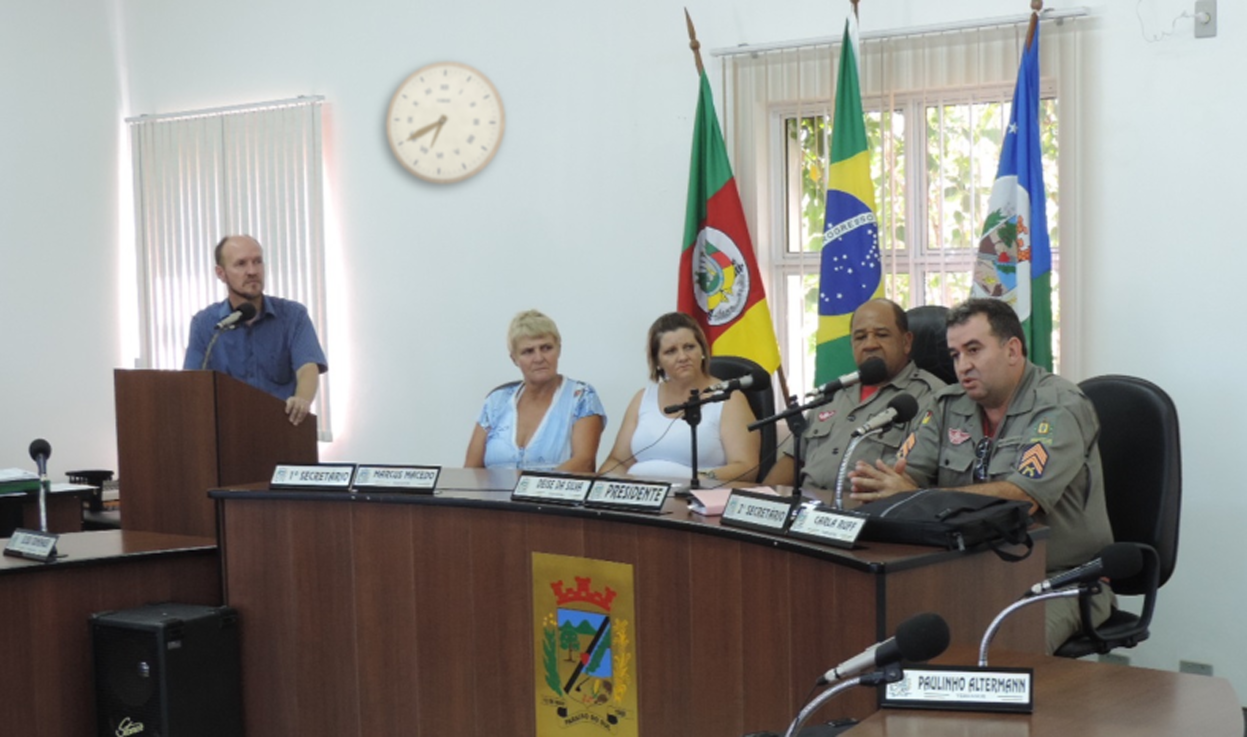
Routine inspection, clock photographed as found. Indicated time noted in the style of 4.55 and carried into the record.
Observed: 6.40
